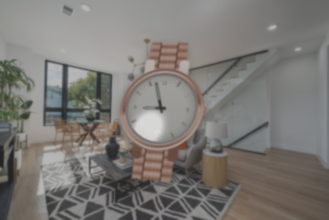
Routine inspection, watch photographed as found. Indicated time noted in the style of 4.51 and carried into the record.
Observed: 8.57
